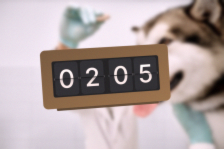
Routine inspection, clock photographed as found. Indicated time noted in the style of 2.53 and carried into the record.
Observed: 2.05
